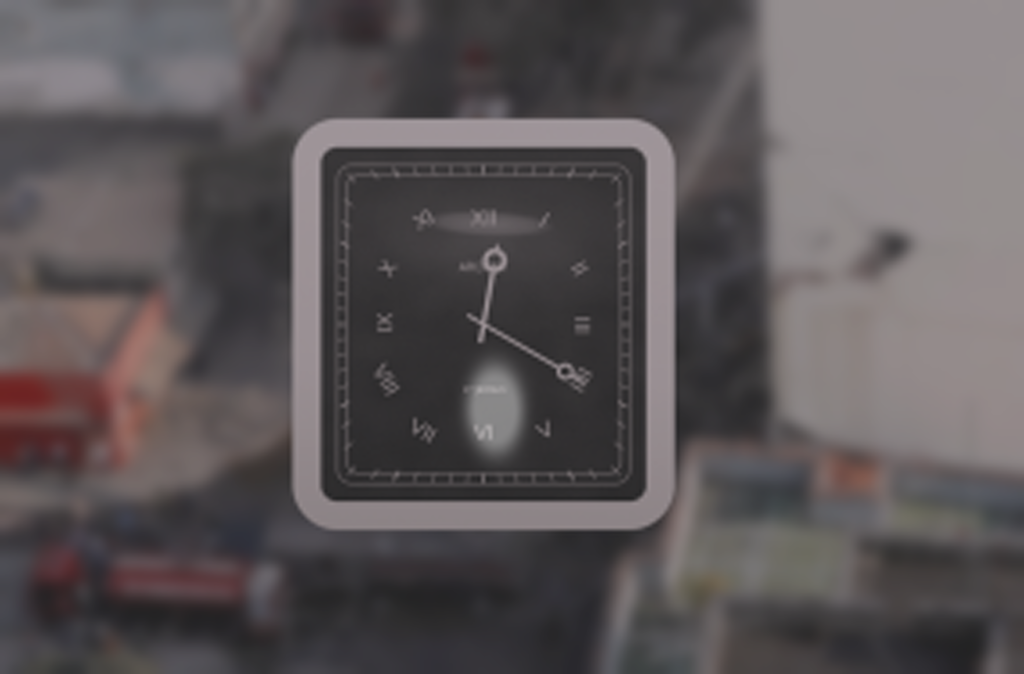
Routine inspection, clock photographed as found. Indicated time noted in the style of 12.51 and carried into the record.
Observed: 12.20
